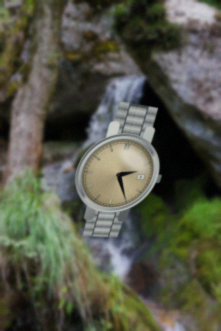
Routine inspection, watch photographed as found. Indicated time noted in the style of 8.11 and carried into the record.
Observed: 2.25
